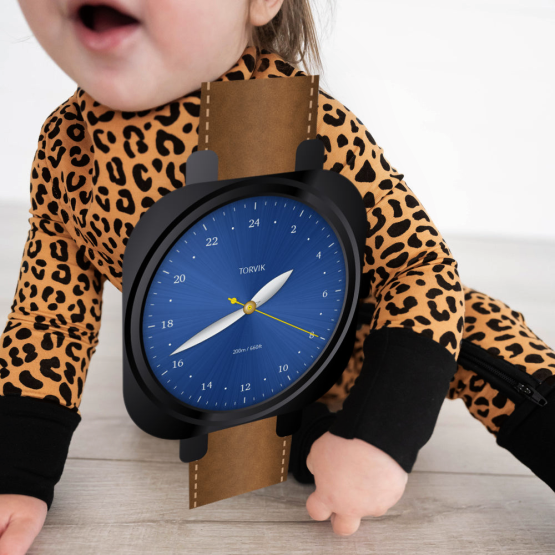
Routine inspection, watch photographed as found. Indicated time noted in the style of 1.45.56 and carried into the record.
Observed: 3.41.20
